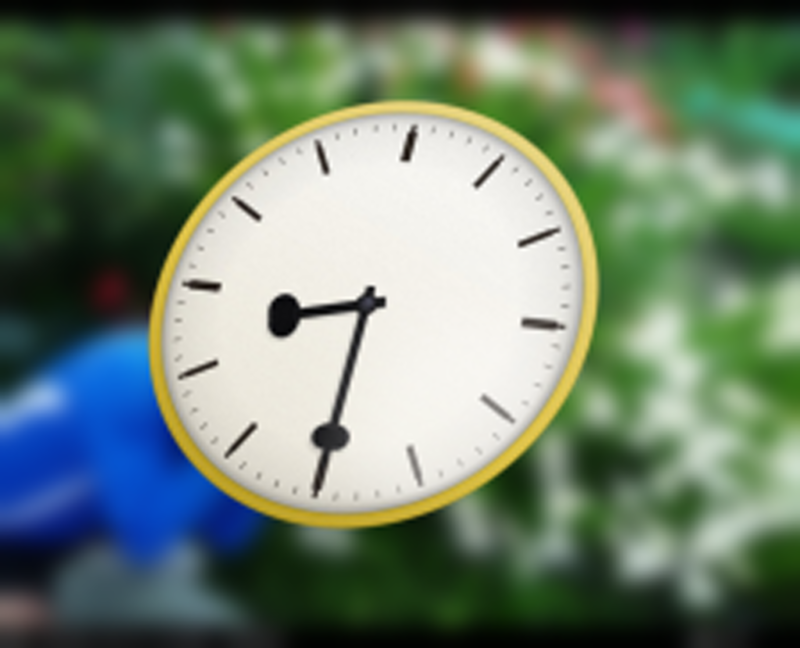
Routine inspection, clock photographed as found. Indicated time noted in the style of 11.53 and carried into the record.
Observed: 8.30
